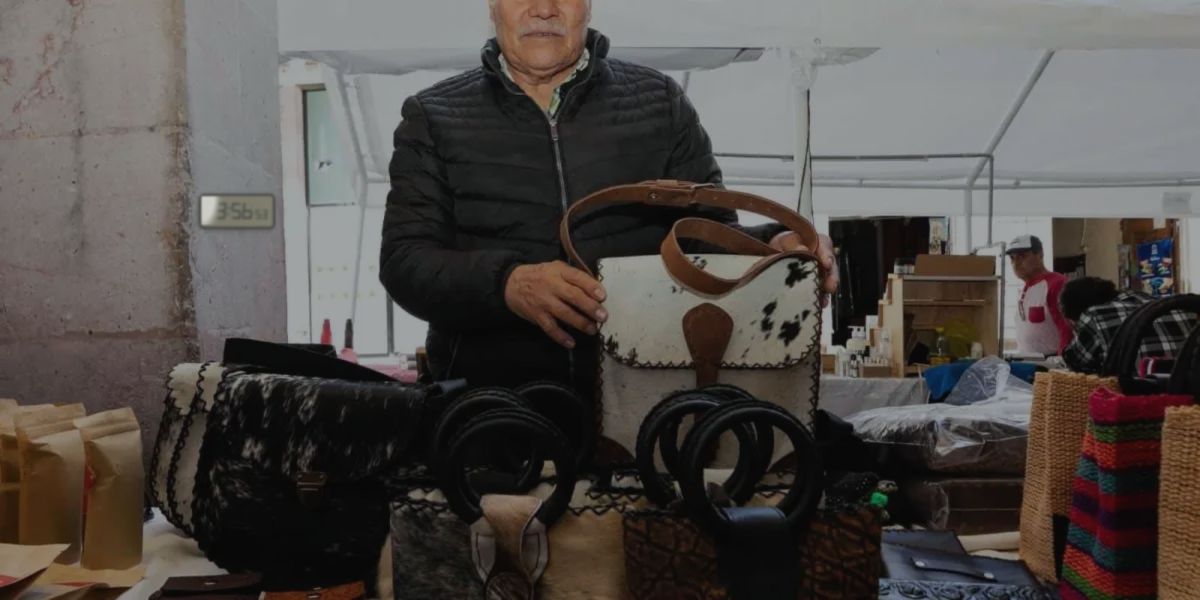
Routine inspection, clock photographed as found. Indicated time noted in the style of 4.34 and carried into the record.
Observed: 3.56
